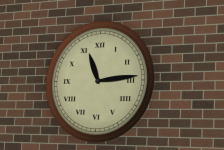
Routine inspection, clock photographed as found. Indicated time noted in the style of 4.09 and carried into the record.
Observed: 11.14
